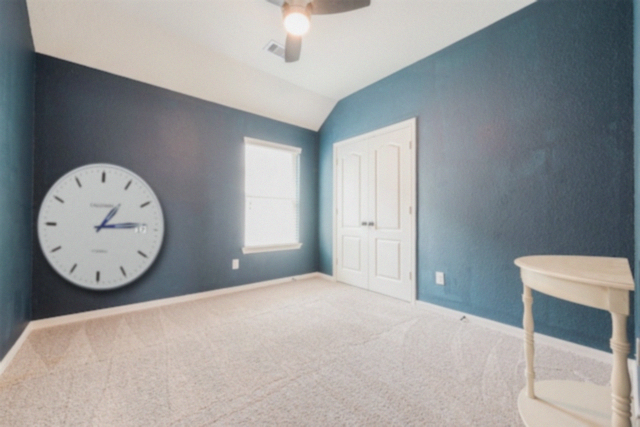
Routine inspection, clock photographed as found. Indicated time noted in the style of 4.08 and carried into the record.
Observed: 1.14
